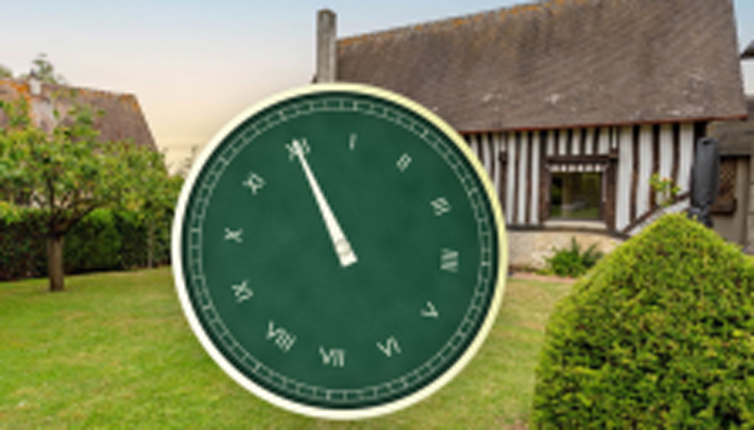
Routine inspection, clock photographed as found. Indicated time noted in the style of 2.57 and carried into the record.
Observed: 12.00
